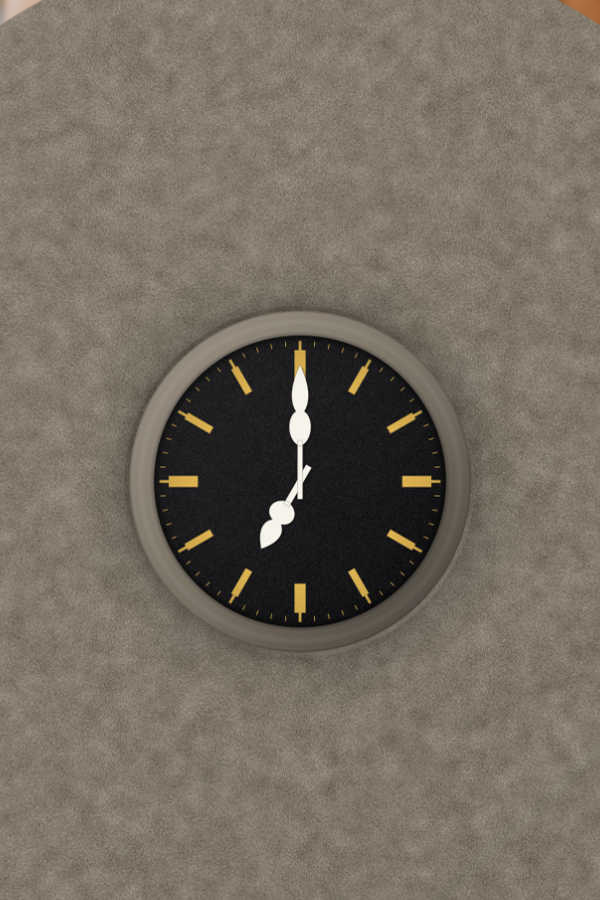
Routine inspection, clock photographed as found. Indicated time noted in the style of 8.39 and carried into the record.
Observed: 7.00
